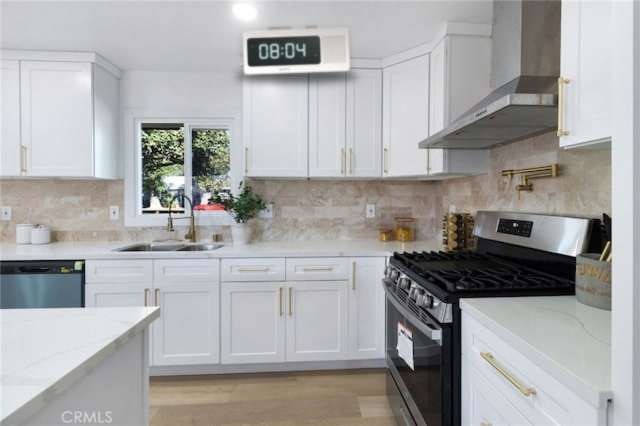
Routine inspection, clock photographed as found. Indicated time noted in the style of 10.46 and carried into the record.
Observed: 8.04
